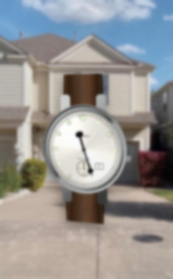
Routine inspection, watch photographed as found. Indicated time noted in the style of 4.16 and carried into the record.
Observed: 11.27
